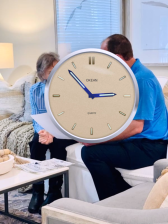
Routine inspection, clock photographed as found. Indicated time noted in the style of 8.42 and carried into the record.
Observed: 2.53
